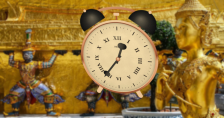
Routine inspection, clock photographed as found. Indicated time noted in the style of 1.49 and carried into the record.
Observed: 12.36
